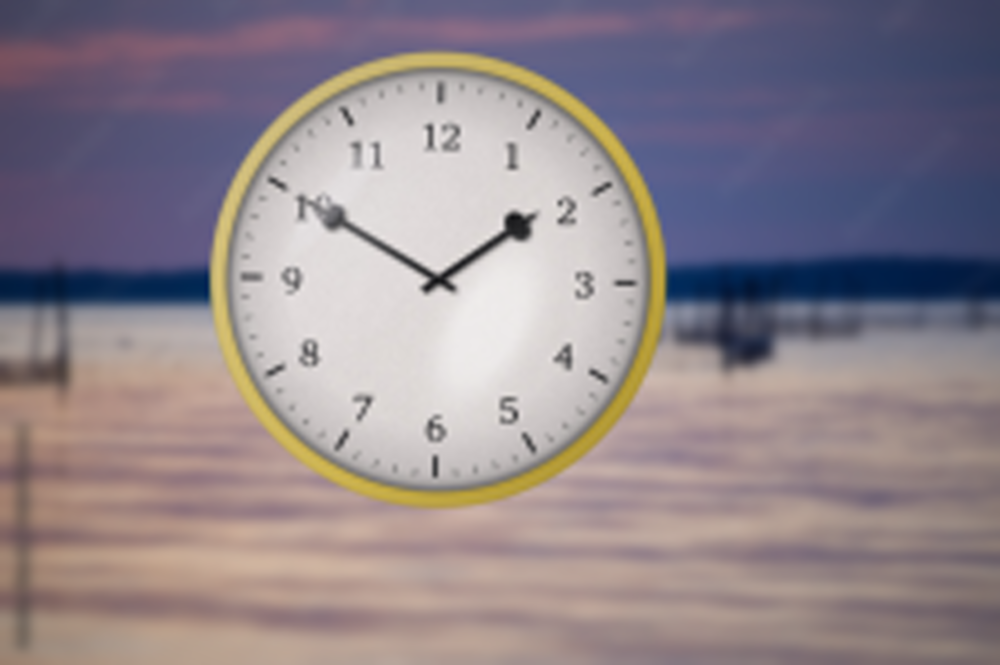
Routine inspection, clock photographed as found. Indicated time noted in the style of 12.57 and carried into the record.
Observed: 1.50
